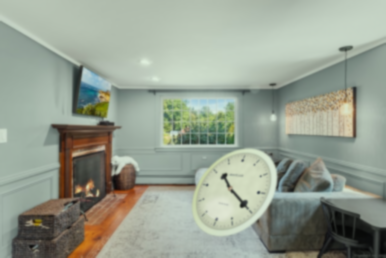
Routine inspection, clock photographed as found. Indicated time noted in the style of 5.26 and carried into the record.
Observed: 10.20
